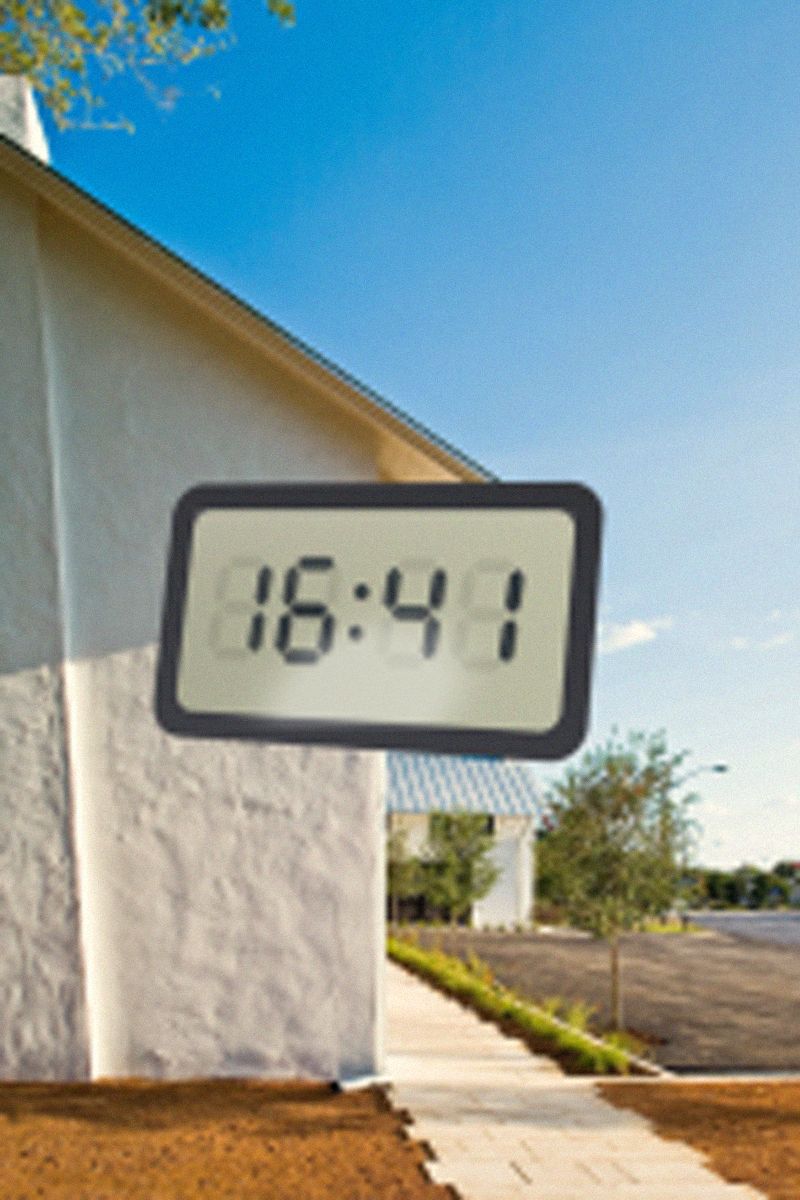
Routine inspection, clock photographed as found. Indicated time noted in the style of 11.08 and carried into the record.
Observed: 16.41
